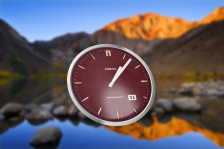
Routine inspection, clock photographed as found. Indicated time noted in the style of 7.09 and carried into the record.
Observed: 1.07
